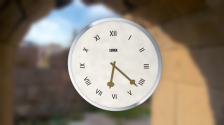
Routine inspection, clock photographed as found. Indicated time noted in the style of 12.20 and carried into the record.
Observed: 6.22
